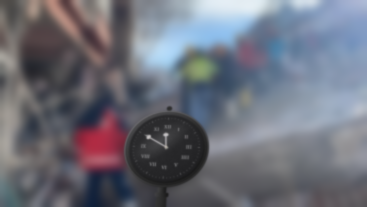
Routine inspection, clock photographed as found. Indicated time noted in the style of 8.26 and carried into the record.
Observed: 11.50
